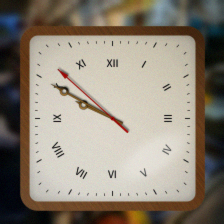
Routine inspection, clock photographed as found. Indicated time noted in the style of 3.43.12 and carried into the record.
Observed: 9.49.52
